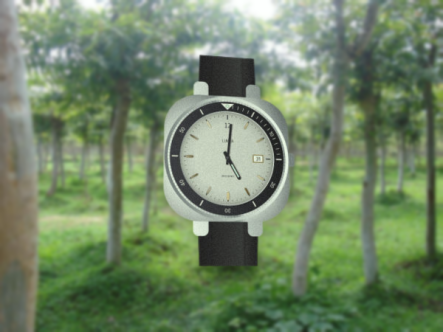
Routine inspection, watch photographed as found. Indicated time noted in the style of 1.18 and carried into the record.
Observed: 5.01
